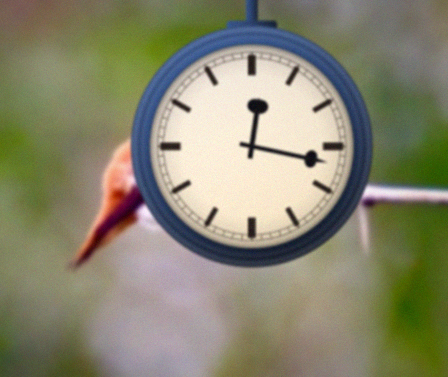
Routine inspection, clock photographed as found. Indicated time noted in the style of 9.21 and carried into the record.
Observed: 12.17
